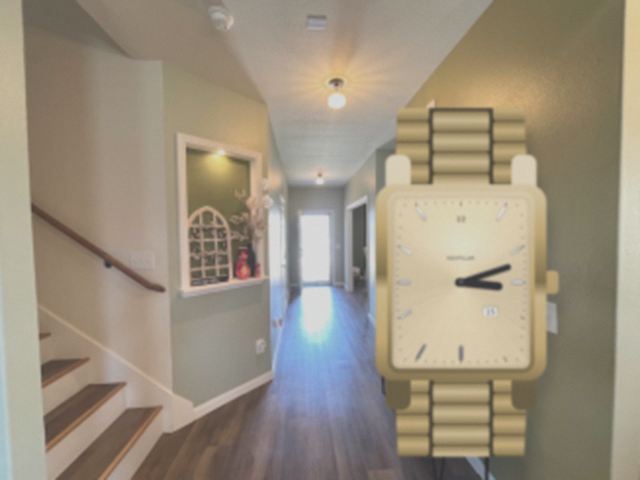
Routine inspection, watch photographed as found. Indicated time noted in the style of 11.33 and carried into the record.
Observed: 3.12
